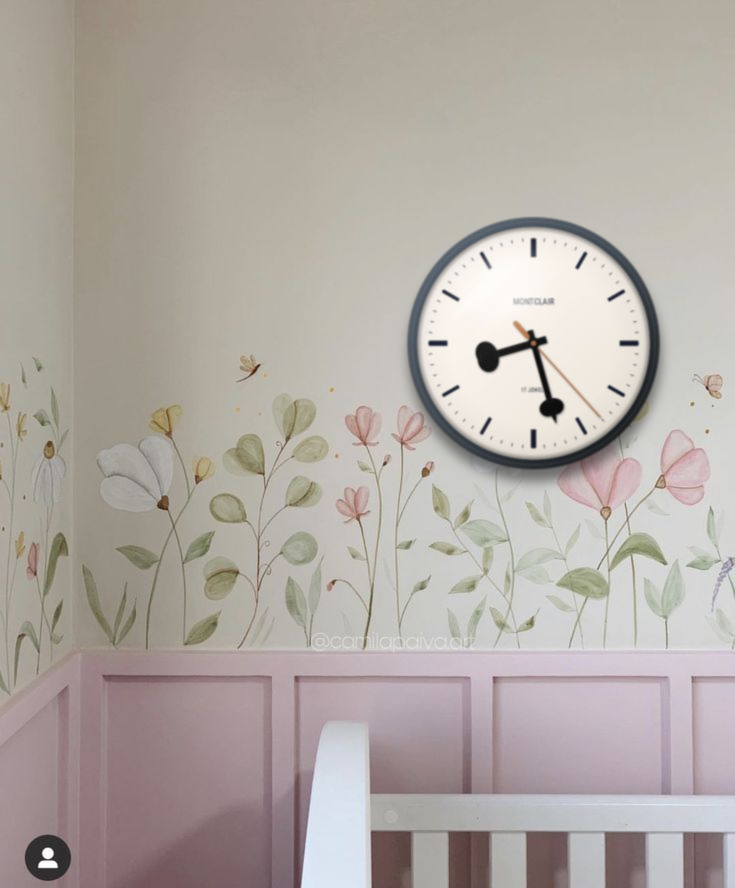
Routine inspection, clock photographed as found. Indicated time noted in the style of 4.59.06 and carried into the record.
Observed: 8.27.23
